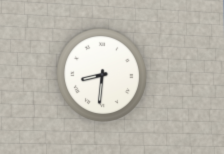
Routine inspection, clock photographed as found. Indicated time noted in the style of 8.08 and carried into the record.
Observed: 8.31
